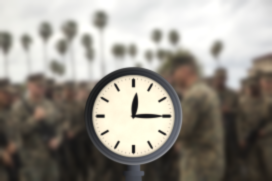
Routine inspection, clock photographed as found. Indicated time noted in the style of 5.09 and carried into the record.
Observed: 12.15
